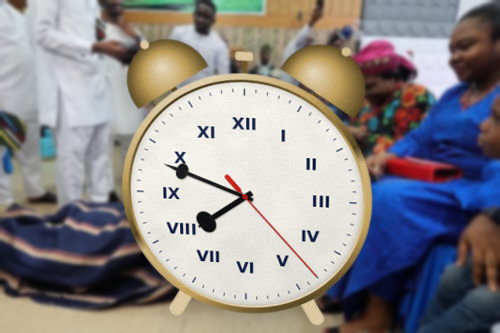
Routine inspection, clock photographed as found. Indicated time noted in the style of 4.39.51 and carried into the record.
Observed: 7.48.23
